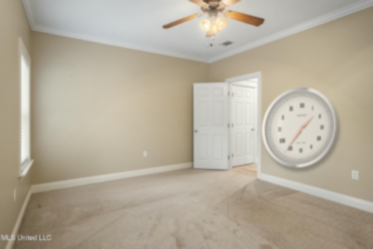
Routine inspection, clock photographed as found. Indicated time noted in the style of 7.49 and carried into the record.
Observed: 1.36
